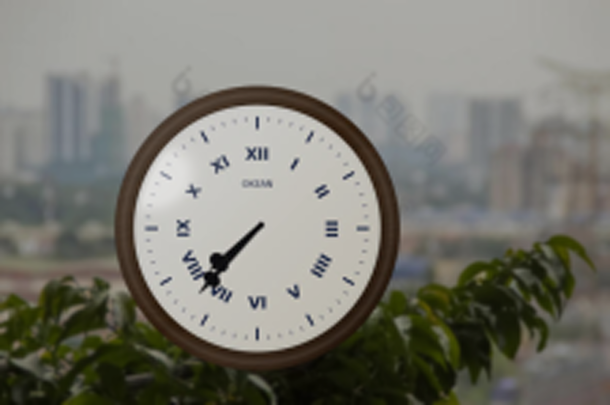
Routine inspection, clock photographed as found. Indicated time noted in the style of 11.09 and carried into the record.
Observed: 7.37
